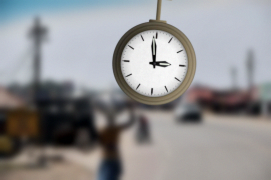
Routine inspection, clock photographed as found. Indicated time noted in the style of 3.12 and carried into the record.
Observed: 2.59
